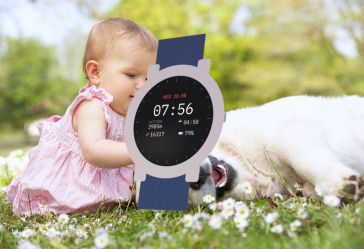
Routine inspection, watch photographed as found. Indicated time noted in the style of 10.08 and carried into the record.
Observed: 7.56
